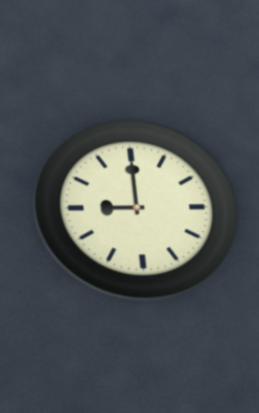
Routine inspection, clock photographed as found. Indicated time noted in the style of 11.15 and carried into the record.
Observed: 9.00
